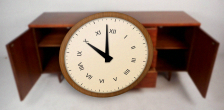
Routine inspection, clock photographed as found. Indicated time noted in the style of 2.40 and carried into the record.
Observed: 9.58
